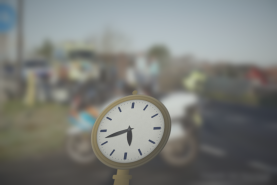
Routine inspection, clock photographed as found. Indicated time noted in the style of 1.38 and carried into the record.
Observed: 5.42
